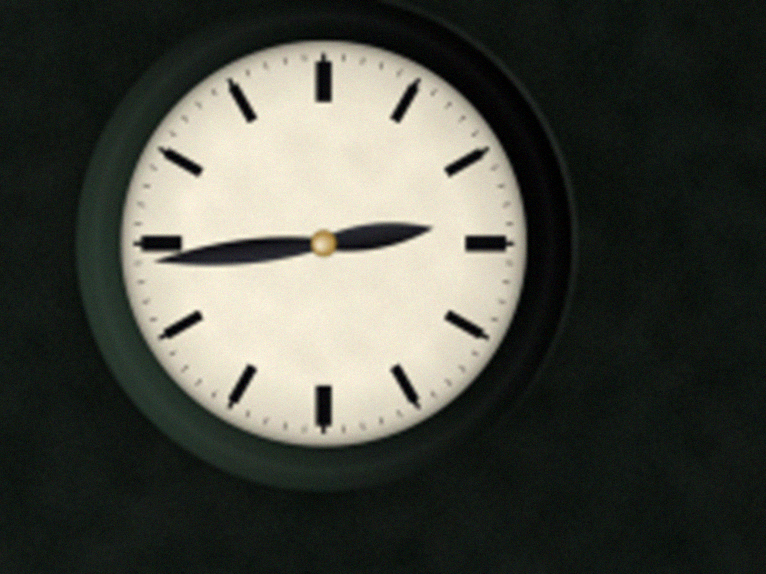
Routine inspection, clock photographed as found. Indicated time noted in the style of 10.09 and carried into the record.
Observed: 2.44
